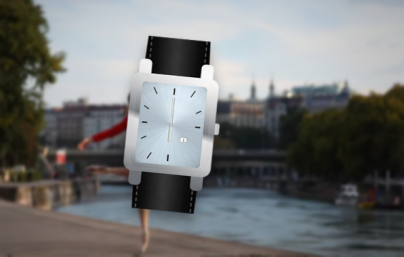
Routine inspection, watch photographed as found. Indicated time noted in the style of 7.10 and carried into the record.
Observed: 6.00
